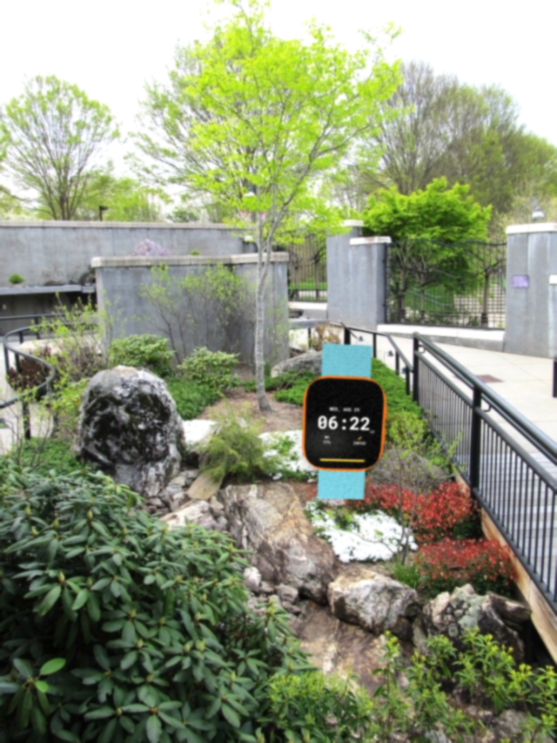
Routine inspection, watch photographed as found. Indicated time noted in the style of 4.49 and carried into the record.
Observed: 6.22
